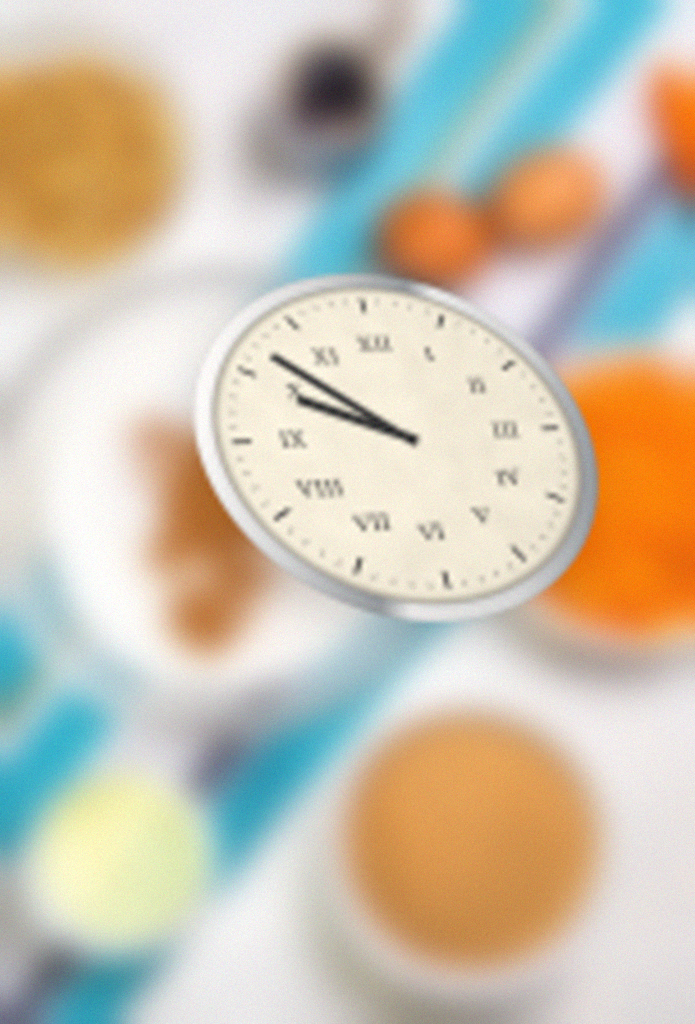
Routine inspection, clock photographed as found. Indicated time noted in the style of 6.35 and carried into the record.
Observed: 9.52
